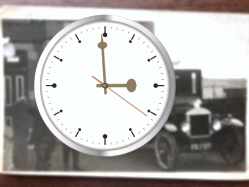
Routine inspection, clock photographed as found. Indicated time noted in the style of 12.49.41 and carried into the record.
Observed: 2.59.21
